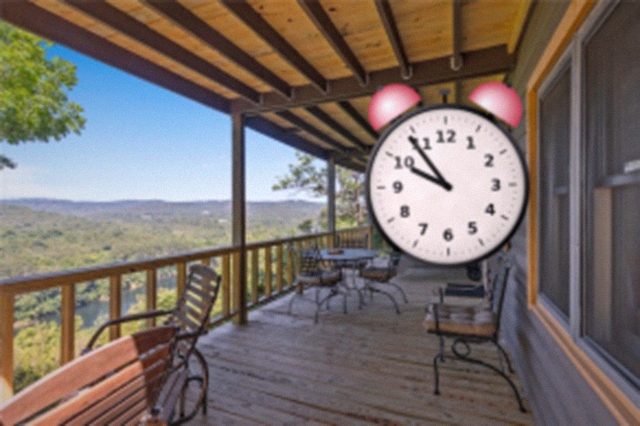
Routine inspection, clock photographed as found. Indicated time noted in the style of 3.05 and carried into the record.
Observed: 9.54
